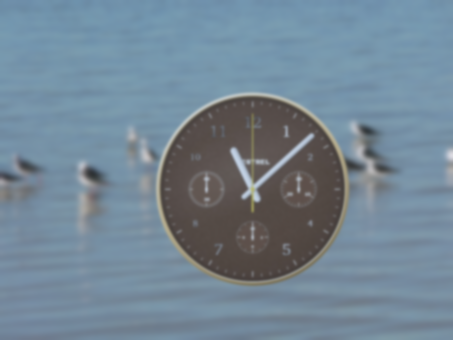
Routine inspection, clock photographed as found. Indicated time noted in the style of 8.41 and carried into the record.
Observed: 11.08
